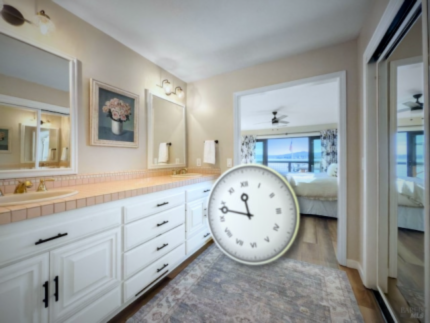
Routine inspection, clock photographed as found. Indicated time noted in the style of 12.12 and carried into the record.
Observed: 11.48
